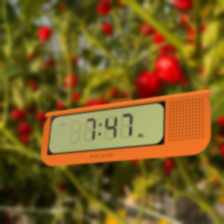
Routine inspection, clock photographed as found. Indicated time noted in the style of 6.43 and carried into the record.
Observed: 7.47
